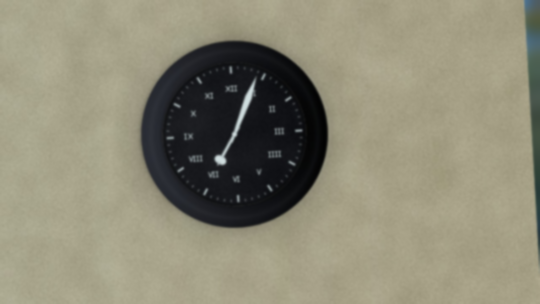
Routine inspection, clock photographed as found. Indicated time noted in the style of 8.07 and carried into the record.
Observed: 7.04
